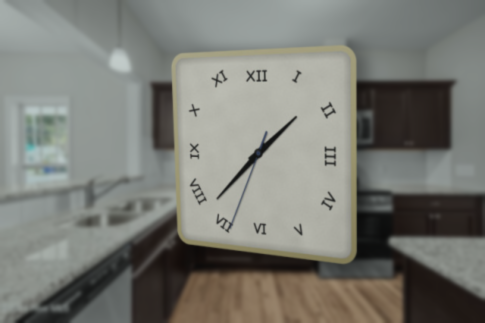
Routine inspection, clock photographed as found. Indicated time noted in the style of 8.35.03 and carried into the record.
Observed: 1.37.34
